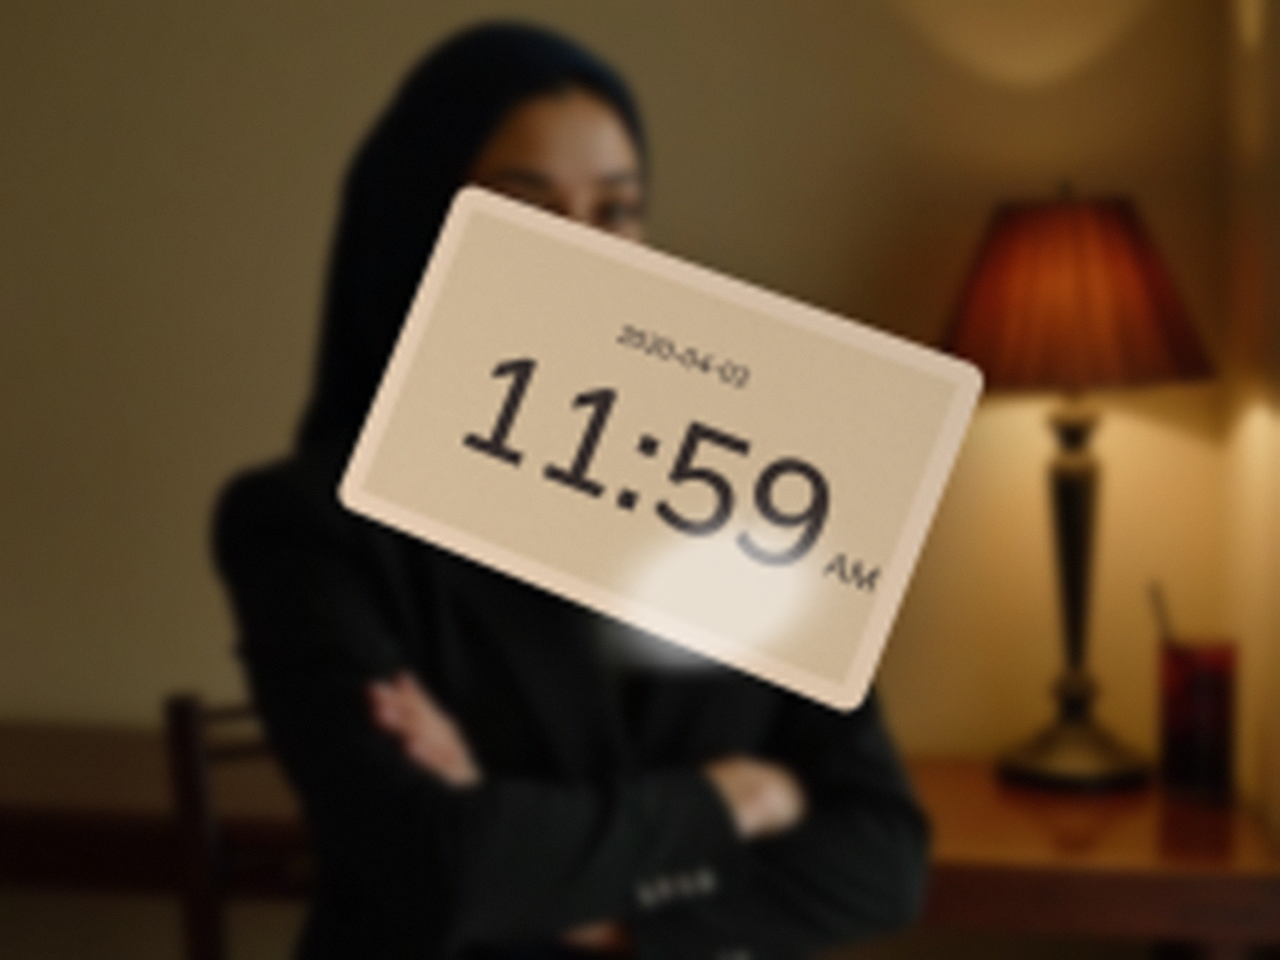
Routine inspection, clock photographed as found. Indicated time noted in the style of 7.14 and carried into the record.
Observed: 11.59
